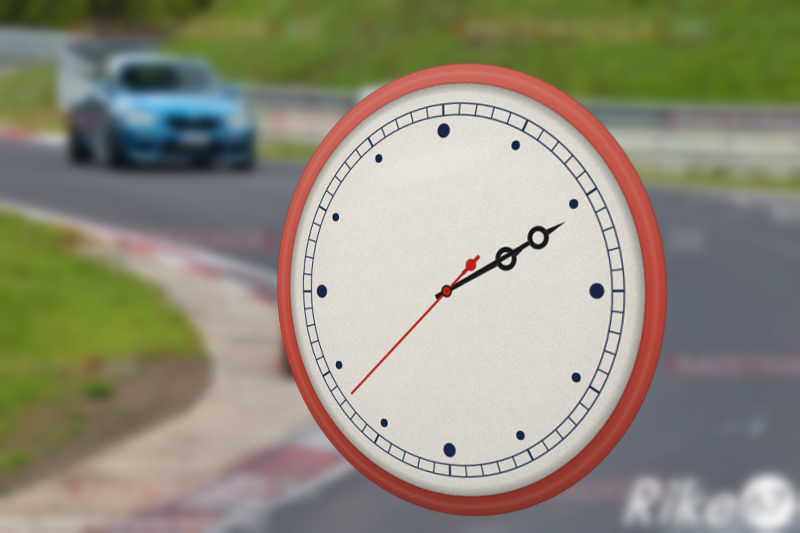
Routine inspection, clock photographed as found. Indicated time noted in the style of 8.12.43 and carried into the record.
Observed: 2.10.38
